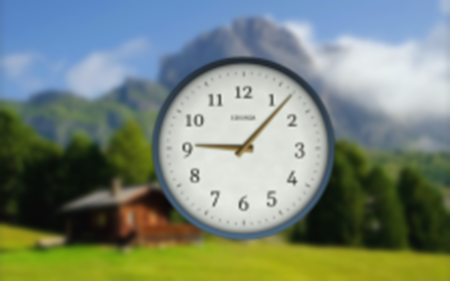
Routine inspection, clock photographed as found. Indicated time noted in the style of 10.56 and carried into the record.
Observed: 9.07
